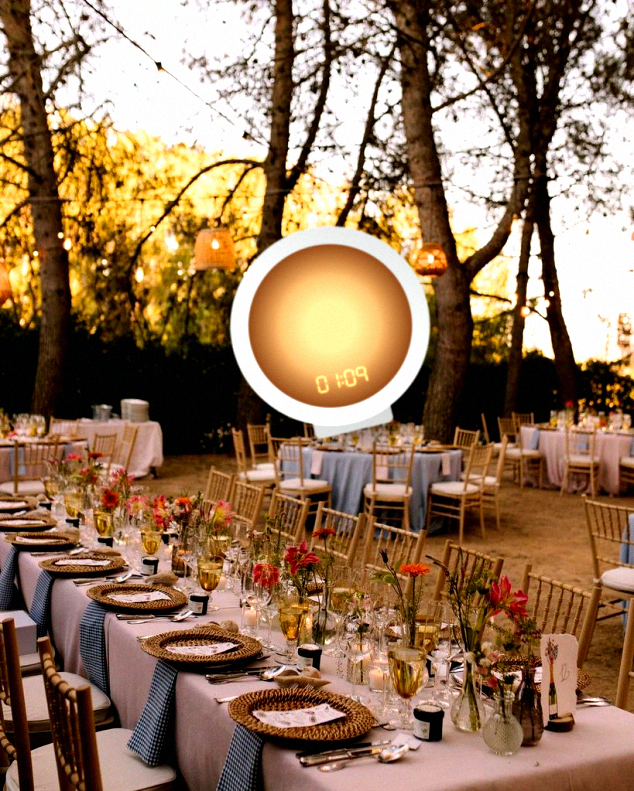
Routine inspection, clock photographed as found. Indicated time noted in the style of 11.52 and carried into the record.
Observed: 1.09
